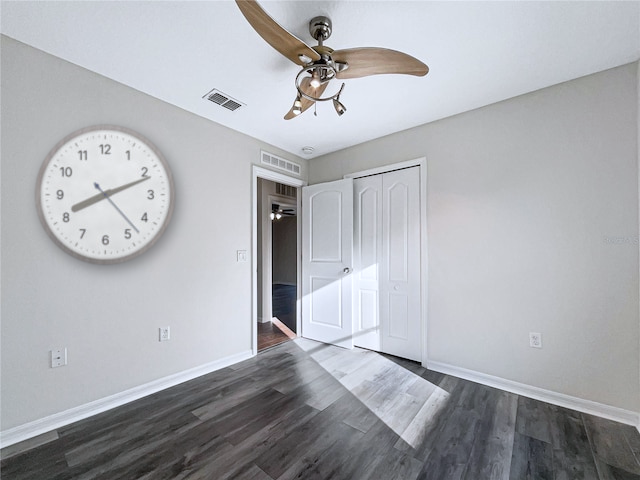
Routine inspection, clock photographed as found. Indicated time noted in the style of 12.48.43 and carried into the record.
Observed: 8.11.23
